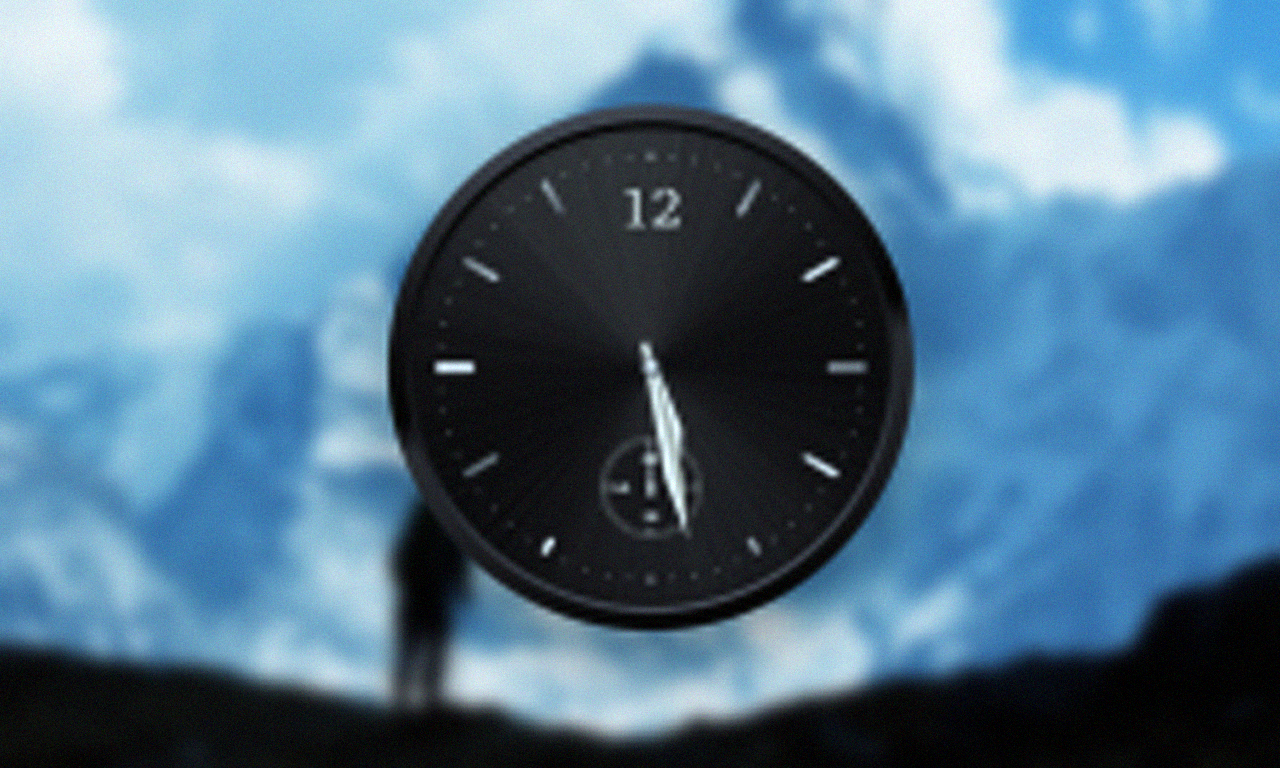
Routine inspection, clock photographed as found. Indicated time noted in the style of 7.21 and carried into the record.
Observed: 5.28
